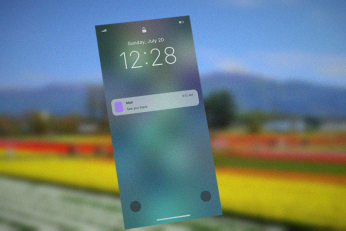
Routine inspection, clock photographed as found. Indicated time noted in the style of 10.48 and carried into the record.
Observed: 12.28
